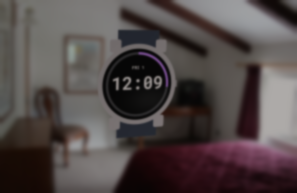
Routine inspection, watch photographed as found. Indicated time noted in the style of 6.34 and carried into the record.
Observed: 12.09
